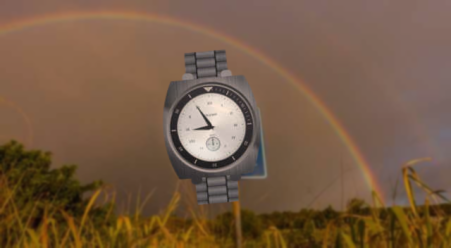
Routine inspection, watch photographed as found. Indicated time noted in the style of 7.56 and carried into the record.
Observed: 8.55
